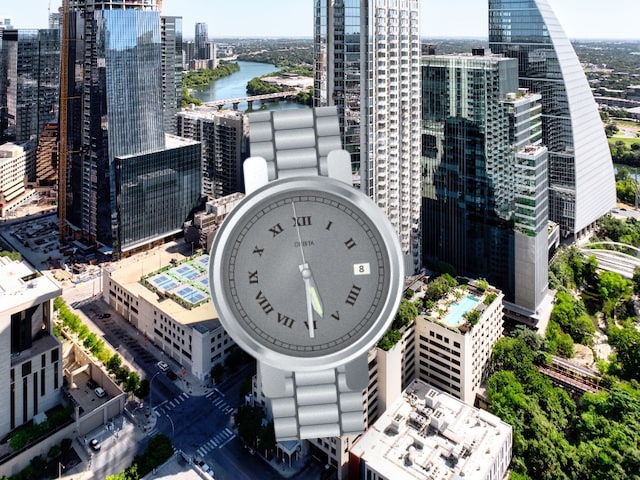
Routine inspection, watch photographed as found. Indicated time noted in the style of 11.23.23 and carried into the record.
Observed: 5.29.59
